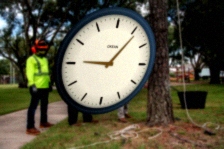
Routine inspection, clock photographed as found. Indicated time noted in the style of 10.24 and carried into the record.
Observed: 9.06
